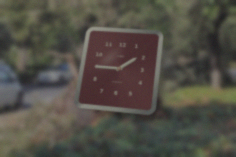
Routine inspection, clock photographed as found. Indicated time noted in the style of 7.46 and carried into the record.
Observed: 1.45
